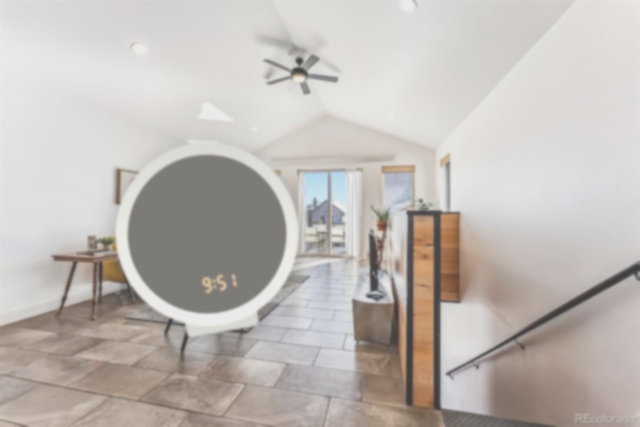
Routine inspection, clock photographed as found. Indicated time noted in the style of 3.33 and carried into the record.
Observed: 9.51
